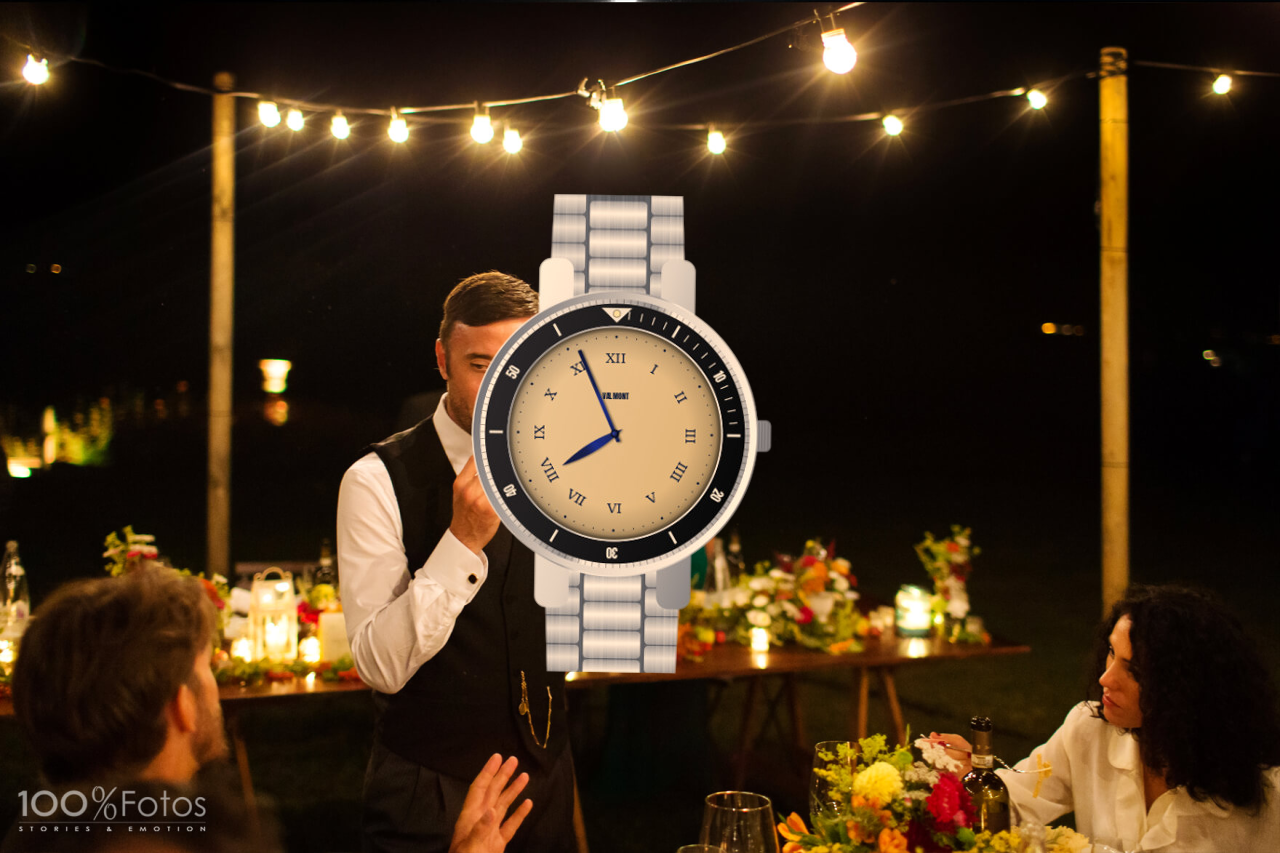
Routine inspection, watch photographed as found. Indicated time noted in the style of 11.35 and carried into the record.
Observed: 7.56
